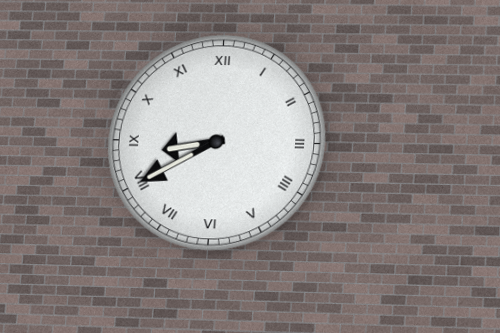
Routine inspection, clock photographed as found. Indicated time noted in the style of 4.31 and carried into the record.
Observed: 8.40
